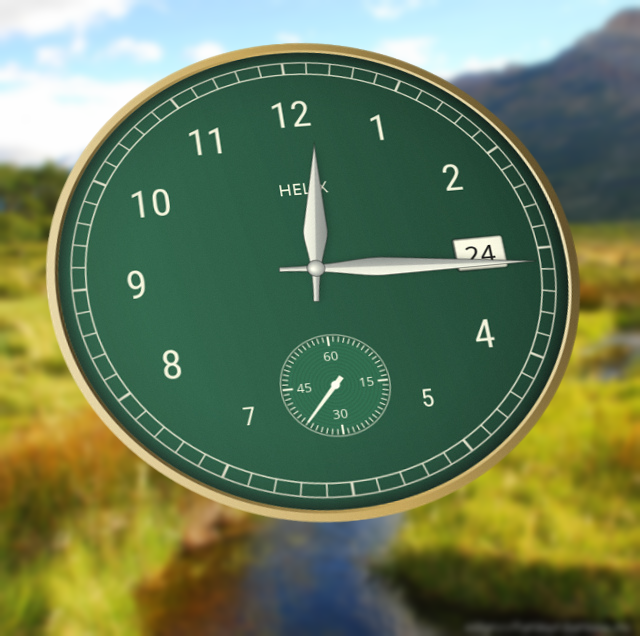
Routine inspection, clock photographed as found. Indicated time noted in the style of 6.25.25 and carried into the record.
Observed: 12.15.37
